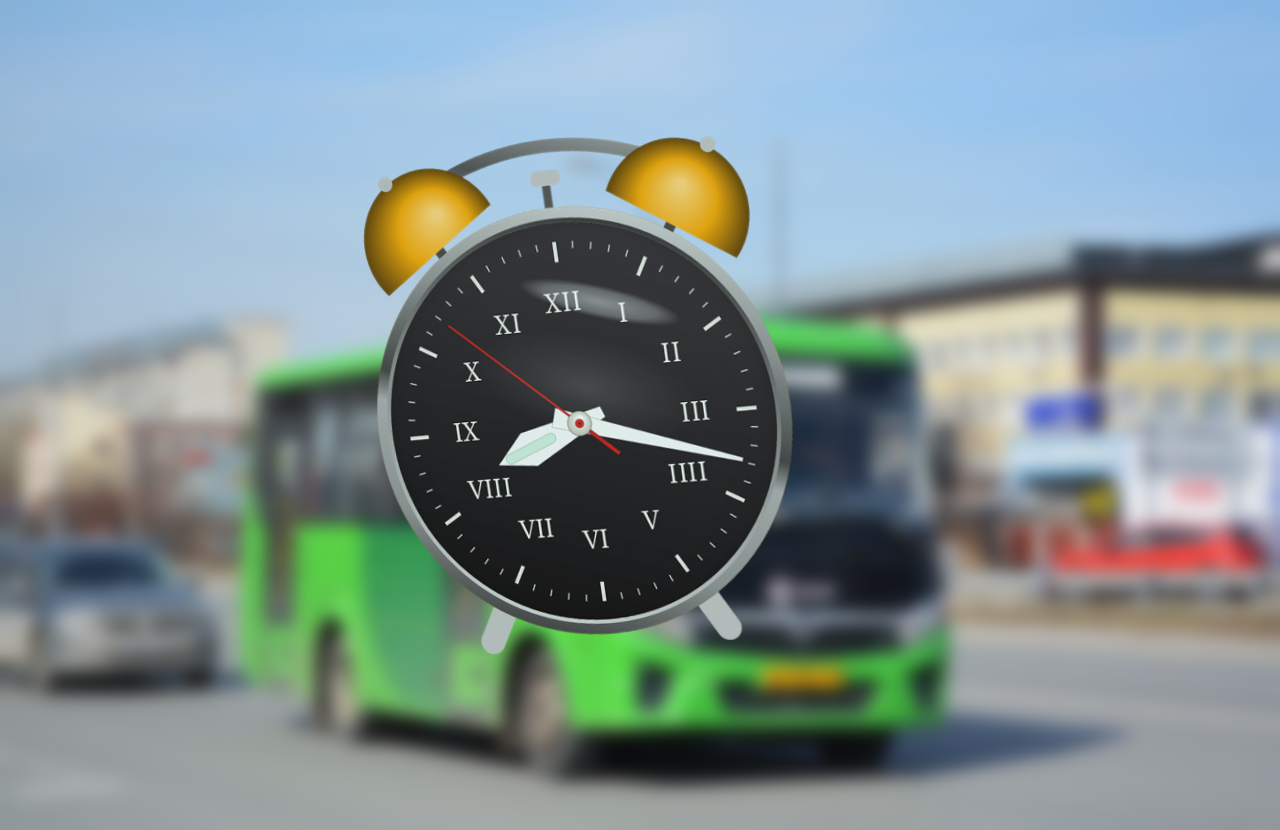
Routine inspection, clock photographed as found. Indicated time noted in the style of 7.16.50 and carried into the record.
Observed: 8.17.52
